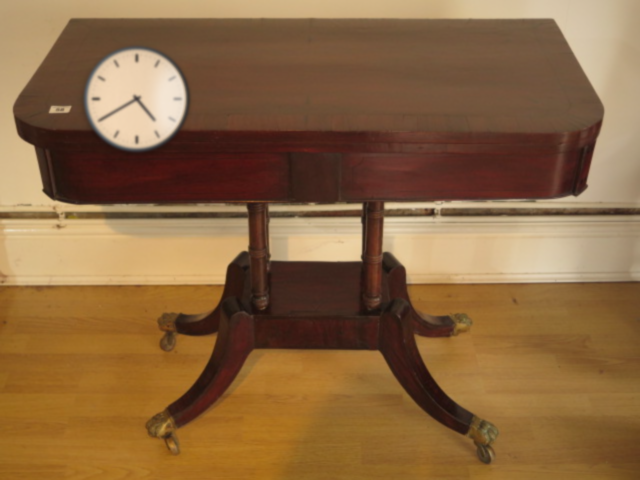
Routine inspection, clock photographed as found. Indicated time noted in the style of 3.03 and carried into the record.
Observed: 4.40
